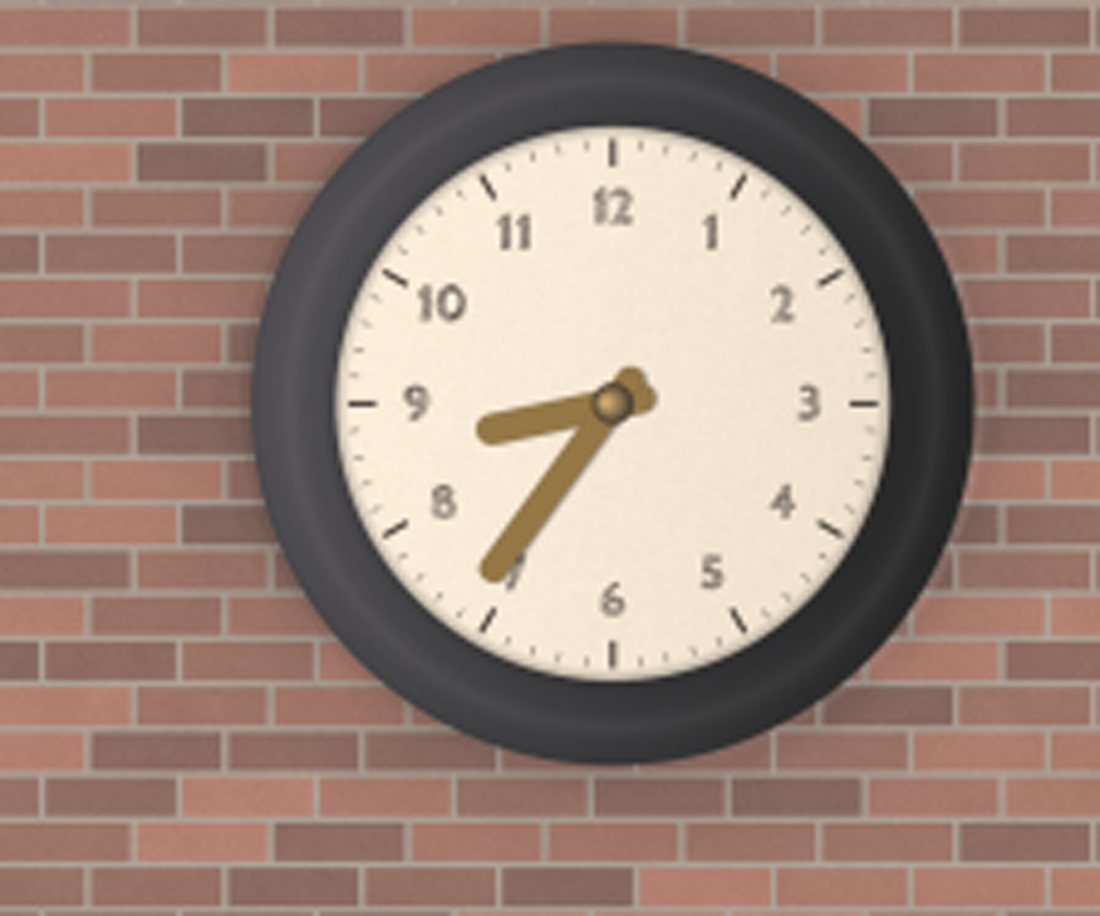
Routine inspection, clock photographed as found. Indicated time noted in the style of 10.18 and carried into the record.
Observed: 8.36
